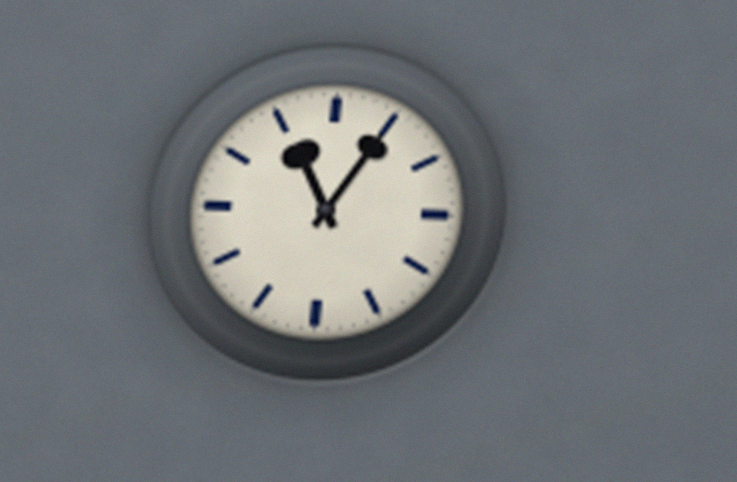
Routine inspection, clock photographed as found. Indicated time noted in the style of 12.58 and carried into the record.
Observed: 11.05
